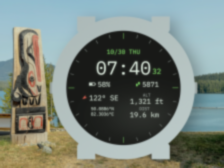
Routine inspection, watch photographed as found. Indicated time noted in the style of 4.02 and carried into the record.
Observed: 7.40
